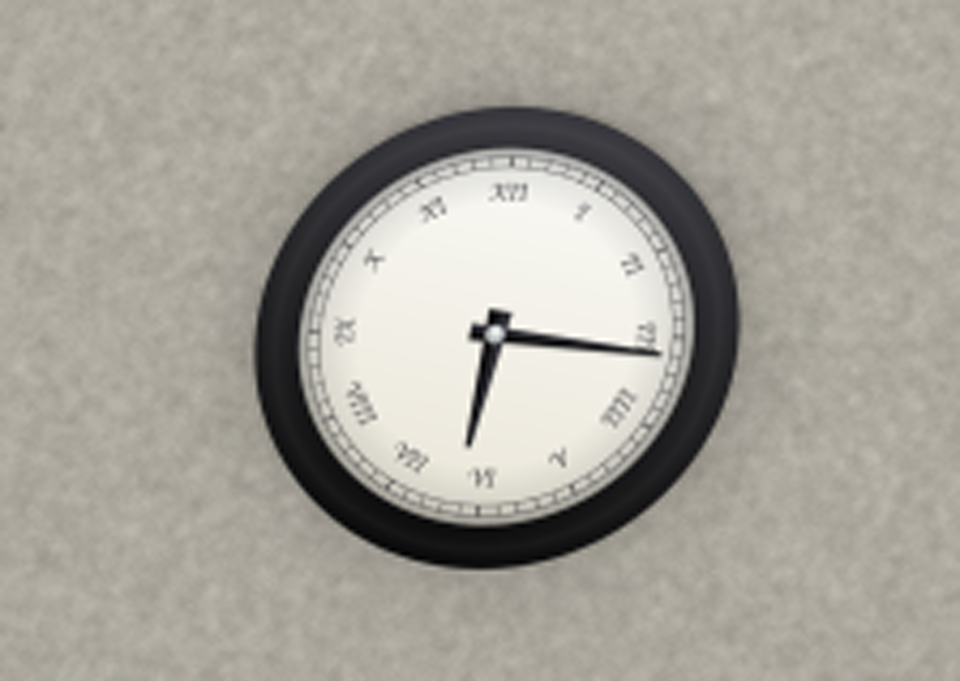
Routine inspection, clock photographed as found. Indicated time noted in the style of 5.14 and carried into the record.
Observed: 6.16
